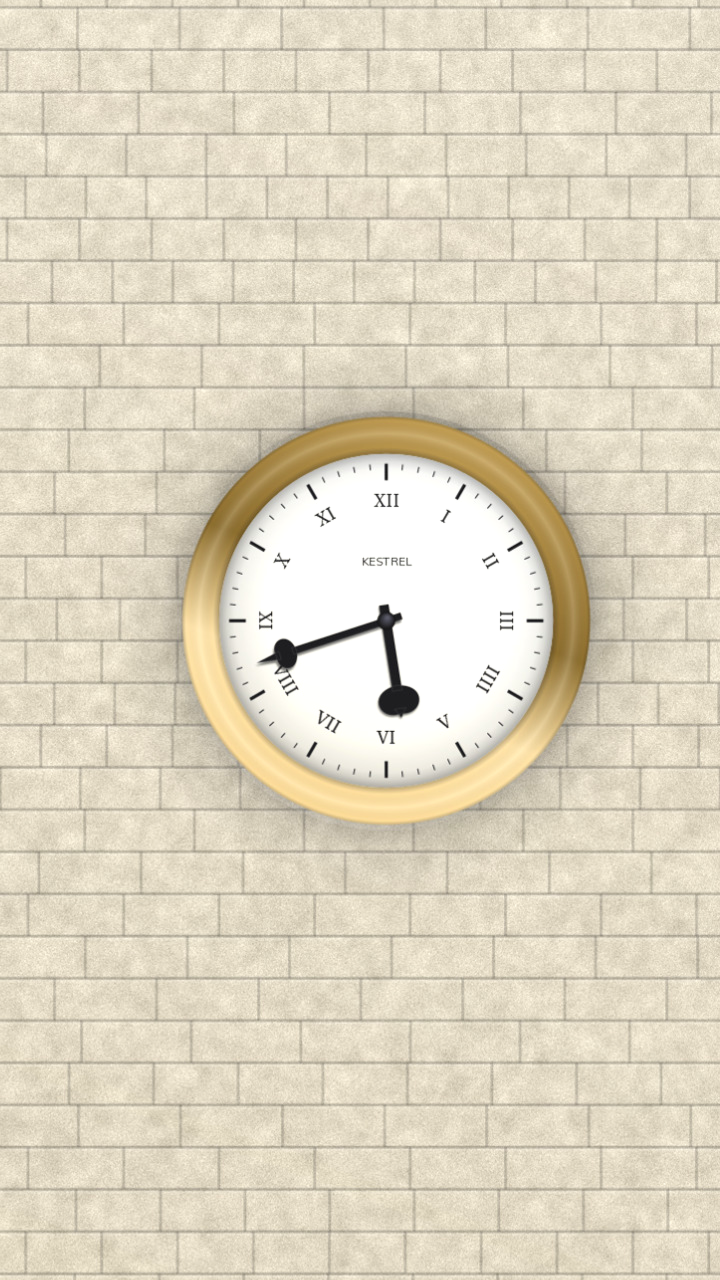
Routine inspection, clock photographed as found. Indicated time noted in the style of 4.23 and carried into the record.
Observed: 5.42
